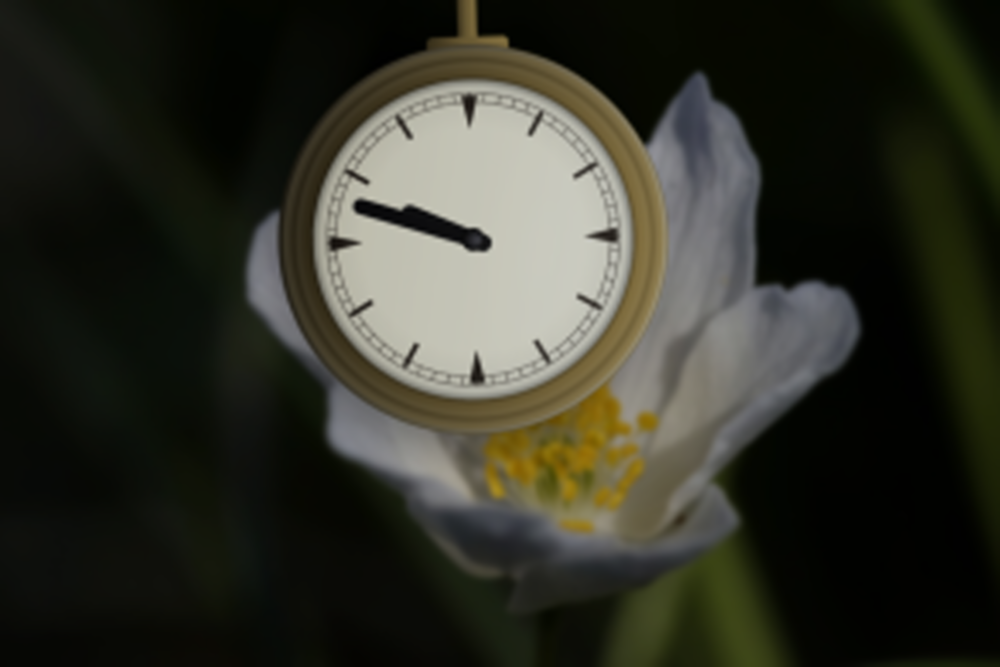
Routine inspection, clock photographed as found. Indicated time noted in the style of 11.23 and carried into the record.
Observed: 9.48
